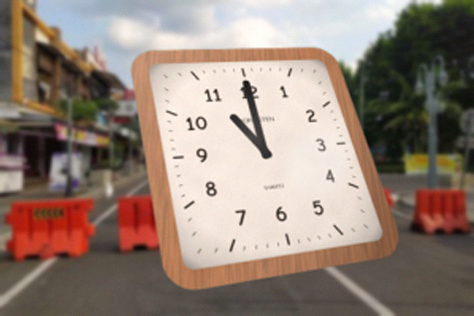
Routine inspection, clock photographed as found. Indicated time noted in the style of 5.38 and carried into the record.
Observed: 11.00
